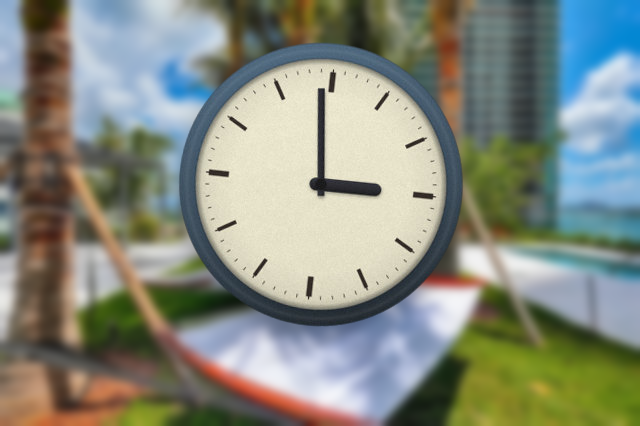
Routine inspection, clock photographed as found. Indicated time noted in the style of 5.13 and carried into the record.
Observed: 2.59
